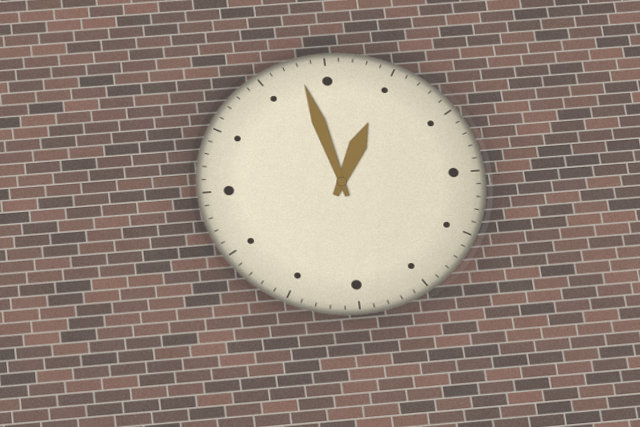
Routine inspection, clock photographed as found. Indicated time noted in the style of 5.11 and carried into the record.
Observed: 12.58
